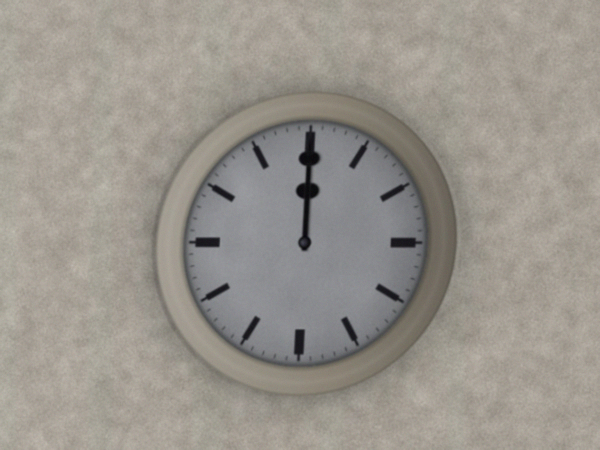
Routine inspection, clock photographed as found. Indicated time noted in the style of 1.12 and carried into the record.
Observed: 12.00
